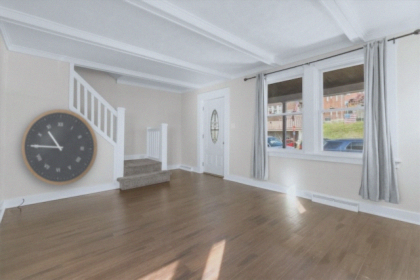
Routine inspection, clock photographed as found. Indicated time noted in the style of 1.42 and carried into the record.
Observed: 10.45
